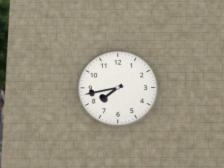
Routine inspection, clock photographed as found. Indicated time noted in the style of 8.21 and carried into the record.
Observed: 7.43
